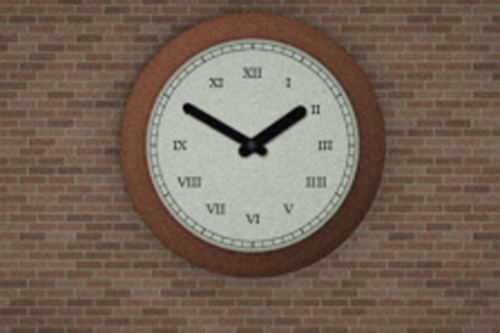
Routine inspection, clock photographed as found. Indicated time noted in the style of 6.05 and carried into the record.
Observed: 1.50
